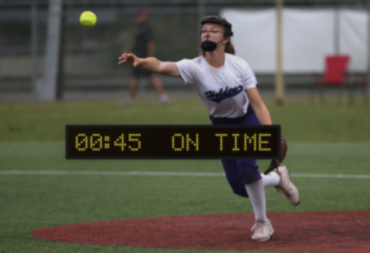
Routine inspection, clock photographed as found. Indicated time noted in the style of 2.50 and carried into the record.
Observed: 0.45
